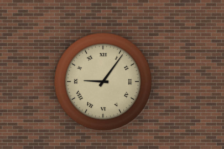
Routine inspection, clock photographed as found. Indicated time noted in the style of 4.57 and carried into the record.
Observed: 9.06
